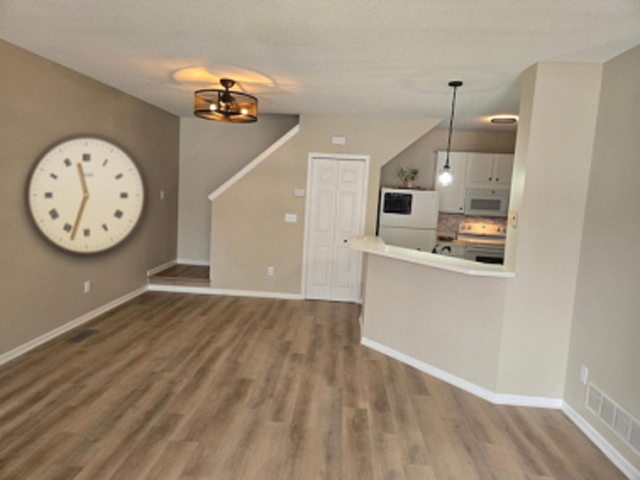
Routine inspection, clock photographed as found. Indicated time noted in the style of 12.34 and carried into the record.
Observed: 11.33
